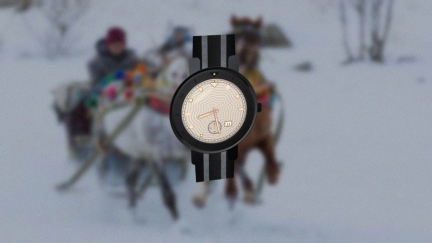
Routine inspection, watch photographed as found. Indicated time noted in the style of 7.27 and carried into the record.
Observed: 8.28
